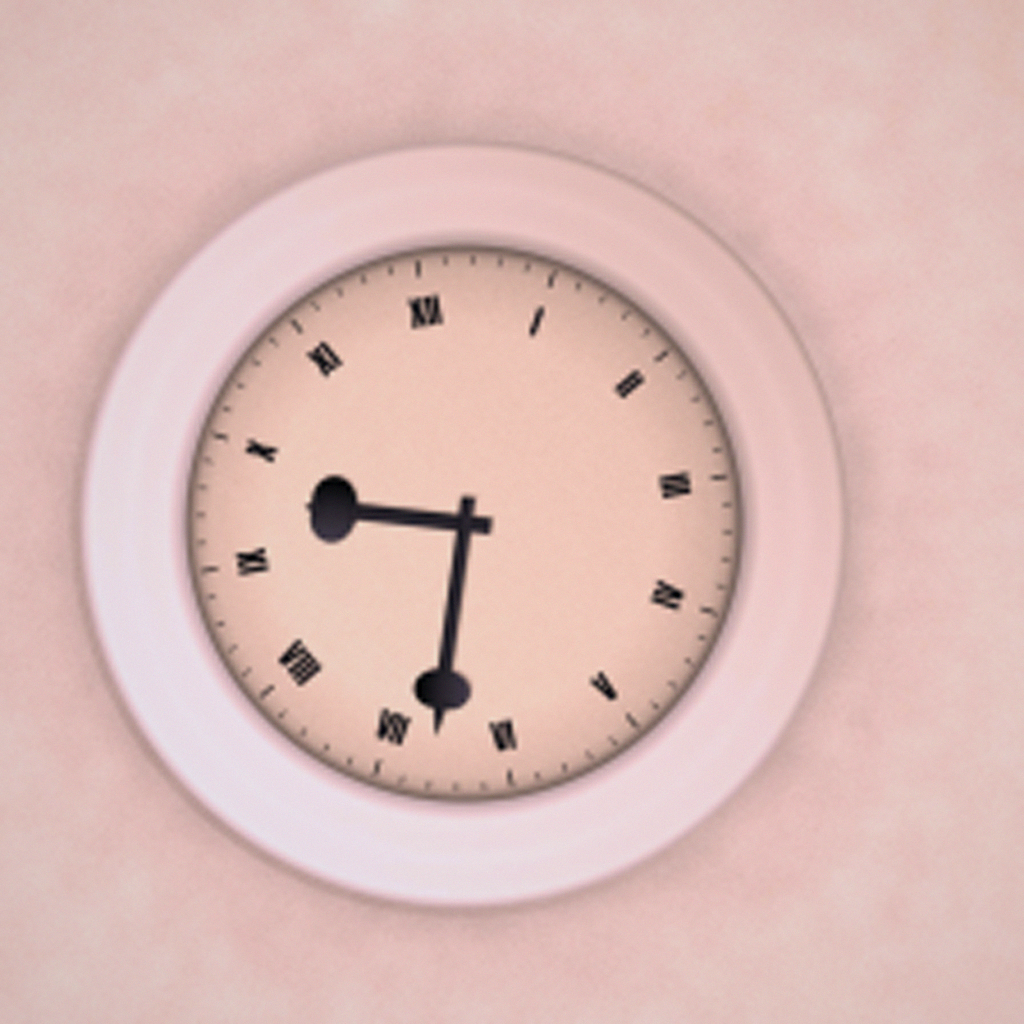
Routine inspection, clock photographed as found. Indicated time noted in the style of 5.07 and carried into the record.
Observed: 9.33
